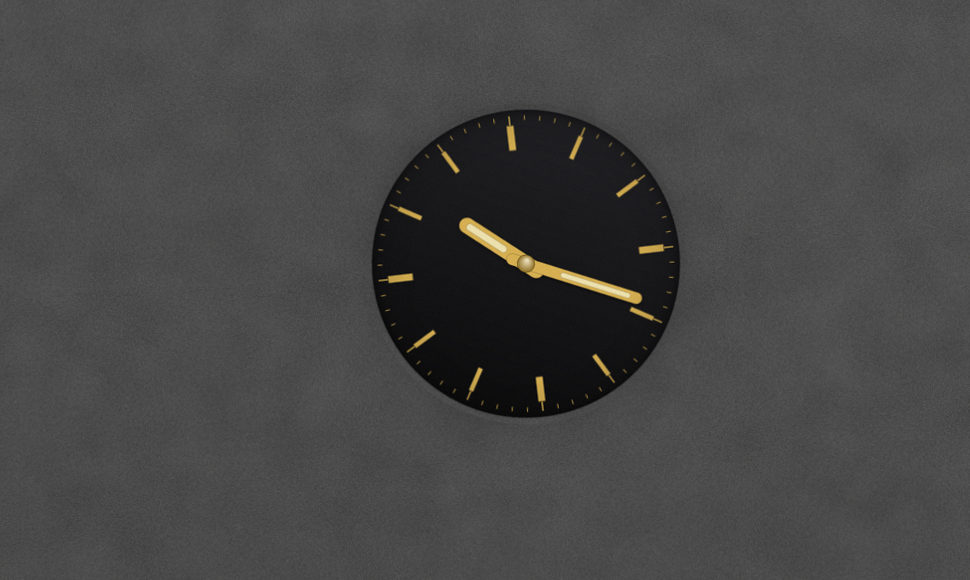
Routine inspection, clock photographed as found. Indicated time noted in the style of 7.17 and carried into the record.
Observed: 10.19
